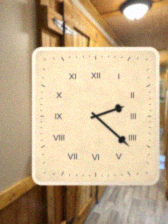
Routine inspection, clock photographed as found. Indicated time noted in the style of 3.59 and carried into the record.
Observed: 2.22
